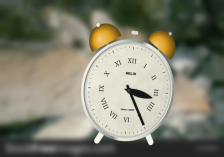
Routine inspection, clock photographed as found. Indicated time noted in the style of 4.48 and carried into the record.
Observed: 3.25
